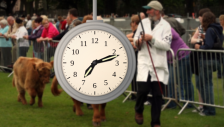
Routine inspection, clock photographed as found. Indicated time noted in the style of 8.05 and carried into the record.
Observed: 7.12
